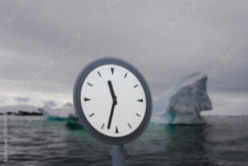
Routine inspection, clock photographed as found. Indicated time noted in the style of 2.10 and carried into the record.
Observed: 11.33
